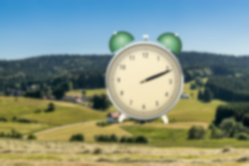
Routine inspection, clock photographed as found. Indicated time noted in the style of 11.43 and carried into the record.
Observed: 2.11
